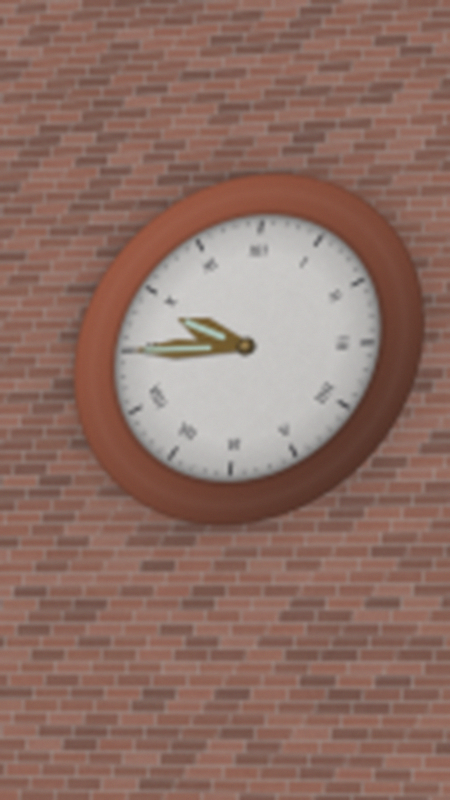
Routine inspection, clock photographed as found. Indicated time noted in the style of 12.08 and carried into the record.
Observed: 9.45
